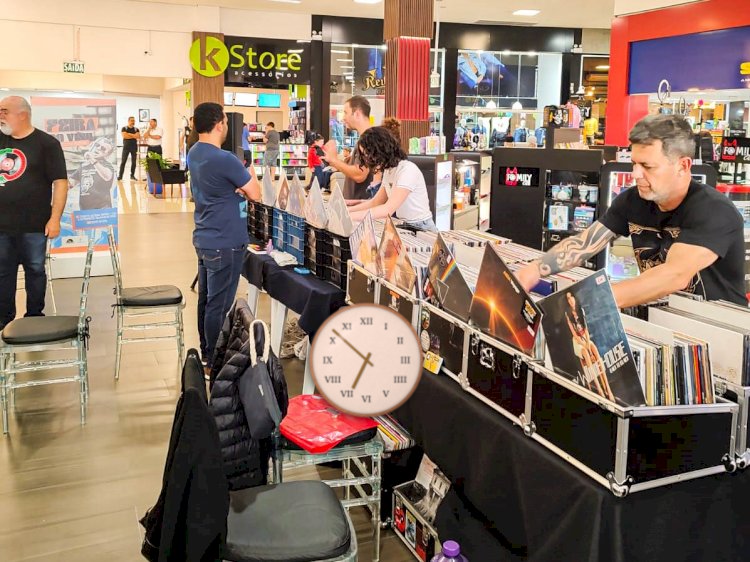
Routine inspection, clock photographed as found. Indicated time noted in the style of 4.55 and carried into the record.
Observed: 6.52
